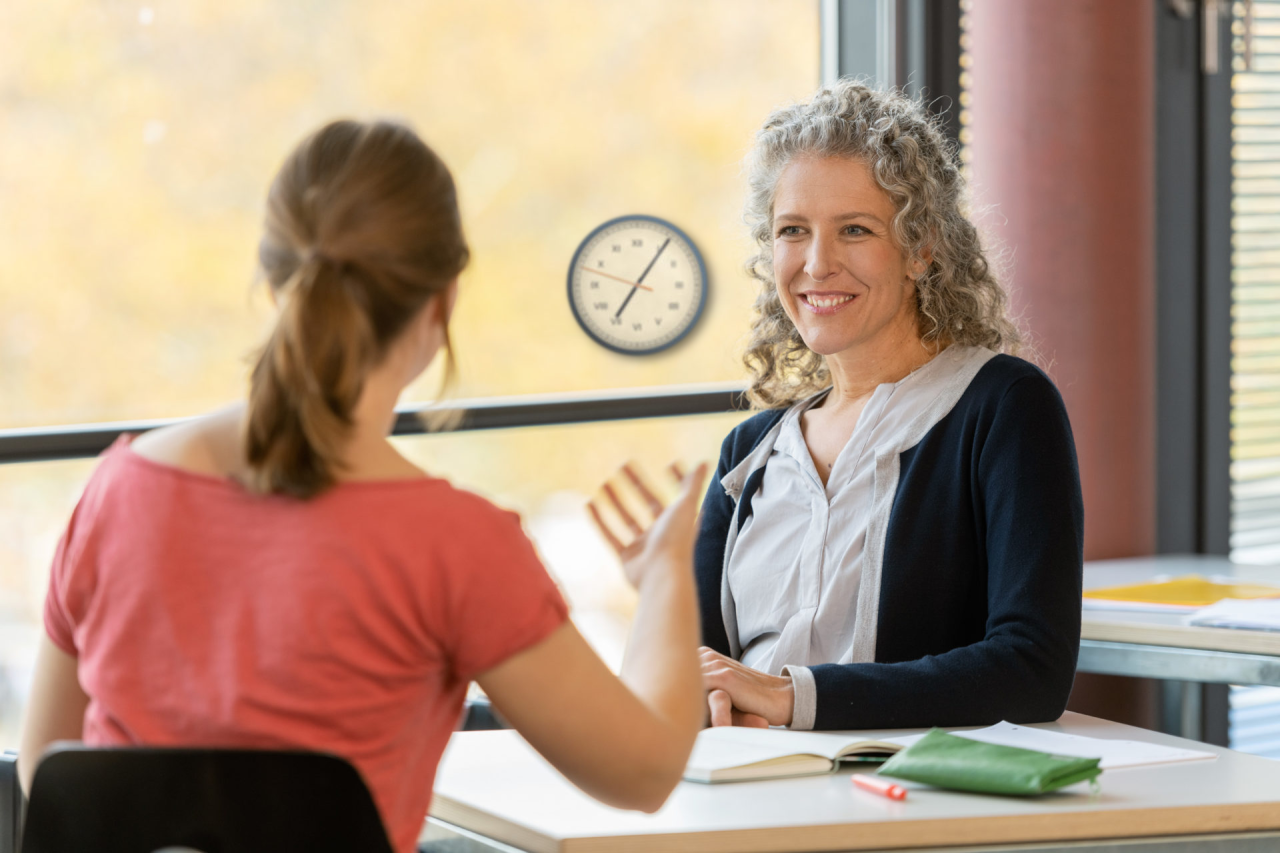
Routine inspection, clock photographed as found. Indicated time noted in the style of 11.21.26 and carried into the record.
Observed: 7.05.48
